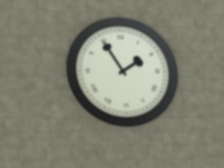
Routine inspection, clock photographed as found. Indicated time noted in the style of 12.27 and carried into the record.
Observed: 1.55
